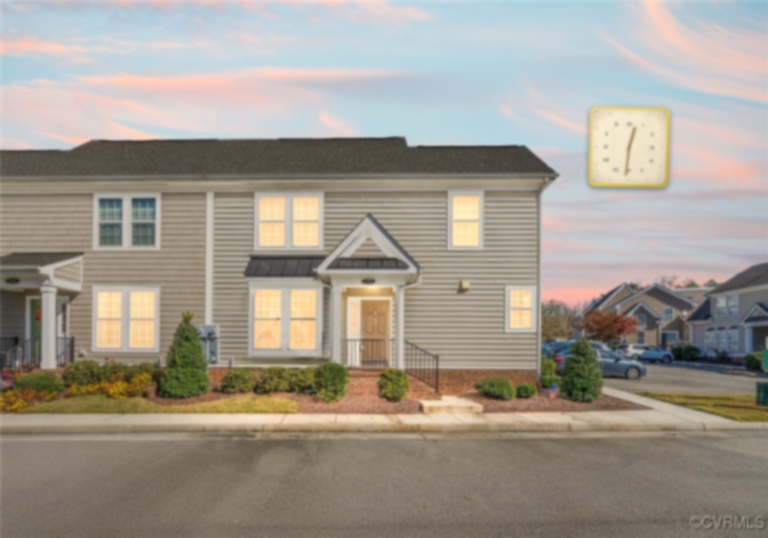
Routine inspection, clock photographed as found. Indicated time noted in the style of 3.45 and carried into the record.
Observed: 12.31
